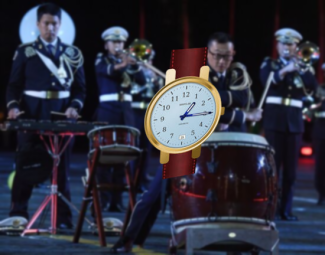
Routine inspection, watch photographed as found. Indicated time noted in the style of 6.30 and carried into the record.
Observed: 1.15
